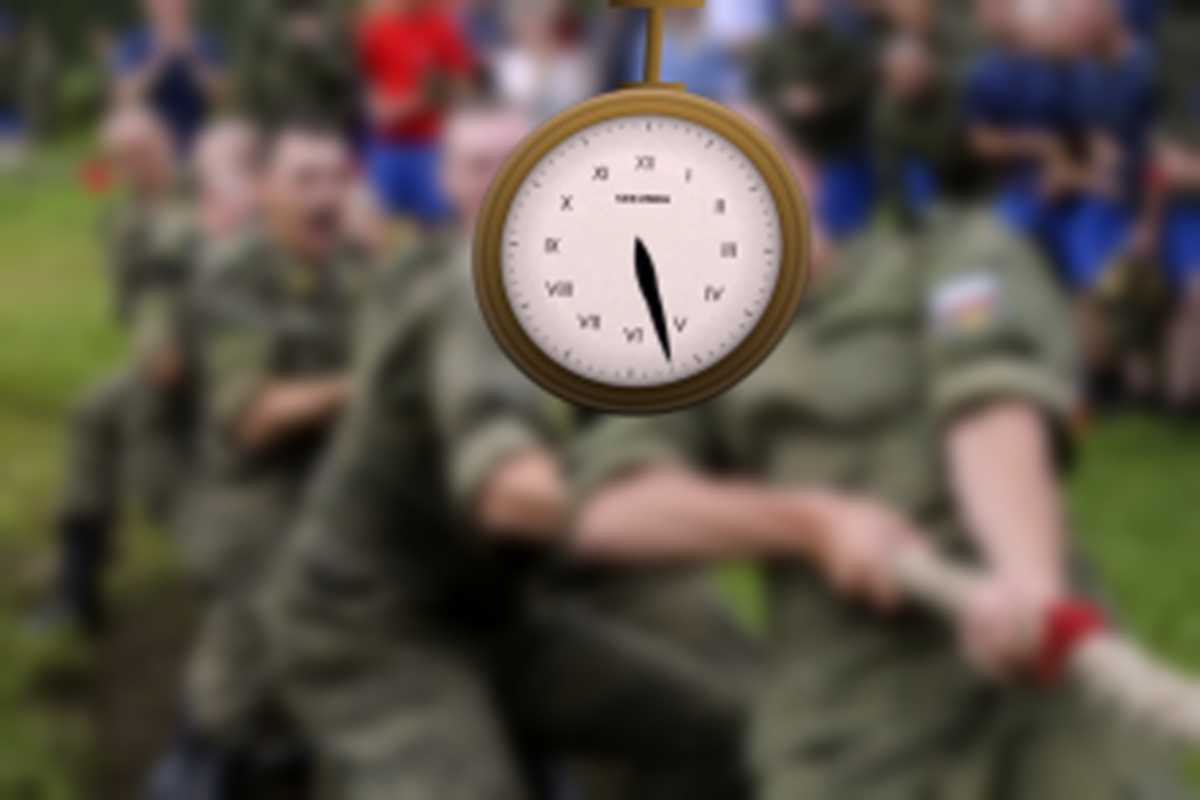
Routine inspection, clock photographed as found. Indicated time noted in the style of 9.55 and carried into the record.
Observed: 5.27
